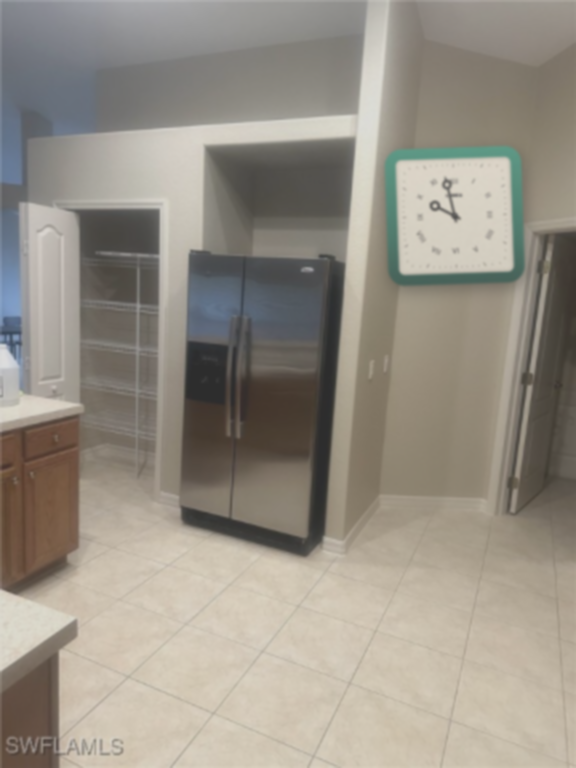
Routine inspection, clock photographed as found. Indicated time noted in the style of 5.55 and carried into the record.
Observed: 9.58
